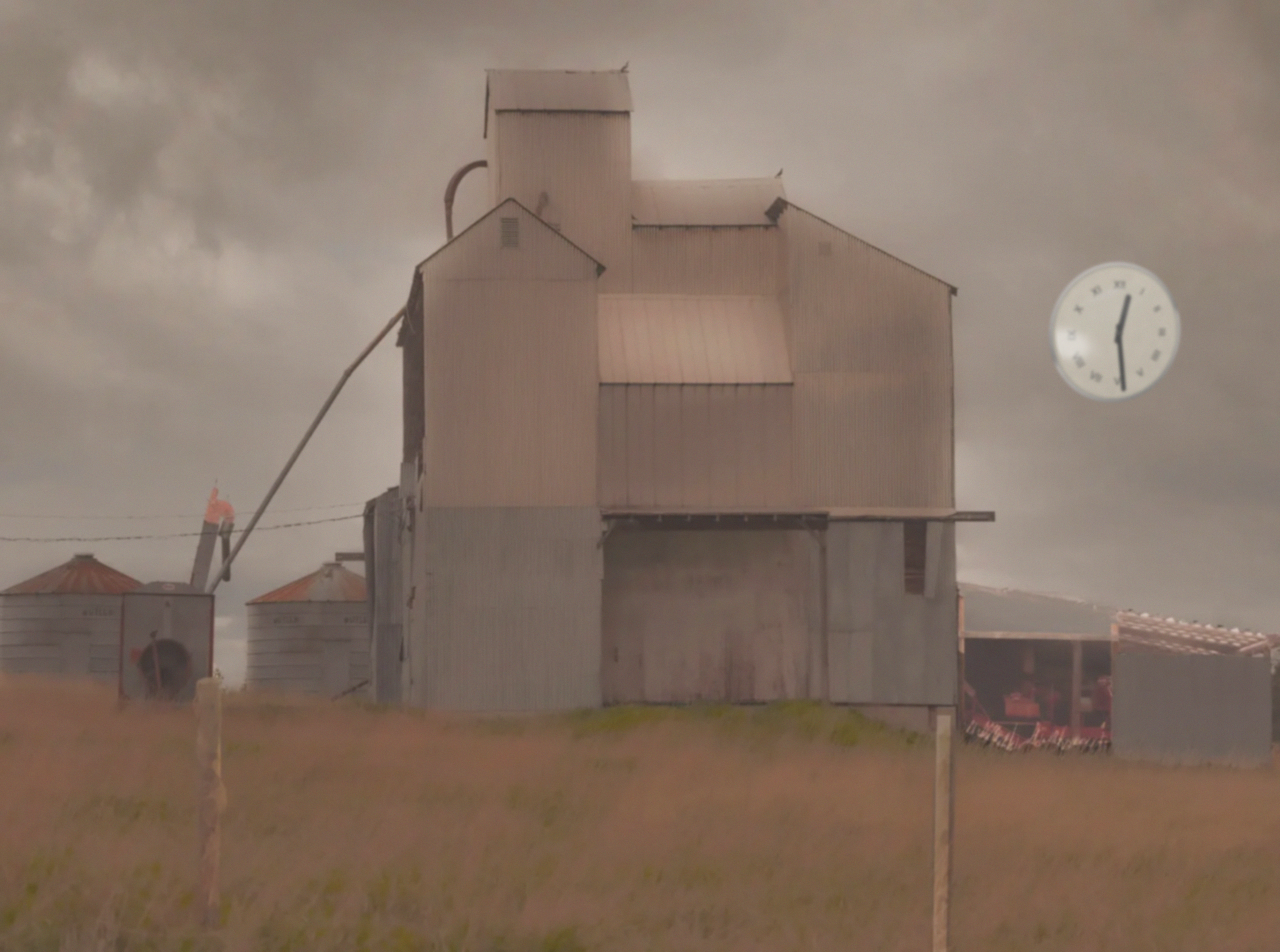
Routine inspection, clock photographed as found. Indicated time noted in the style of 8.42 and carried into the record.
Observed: 12.29
